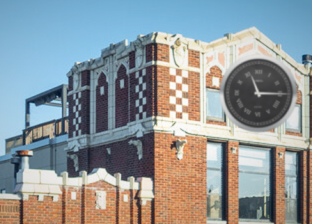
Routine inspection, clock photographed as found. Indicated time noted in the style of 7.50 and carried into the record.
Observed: 11.15
